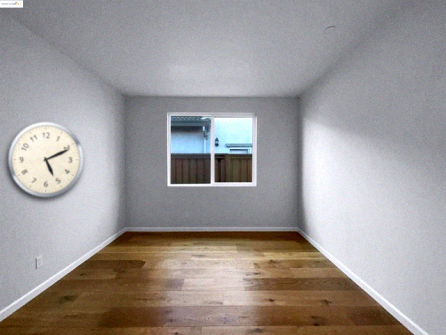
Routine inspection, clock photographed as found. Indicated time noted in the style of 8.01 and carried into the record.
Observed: 5.11
